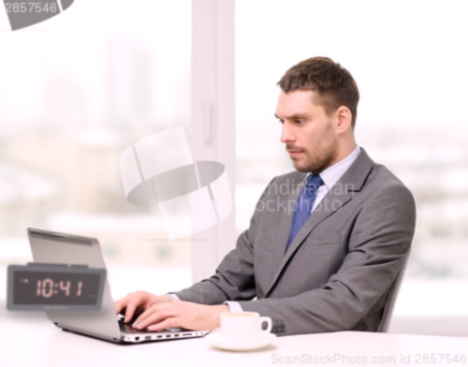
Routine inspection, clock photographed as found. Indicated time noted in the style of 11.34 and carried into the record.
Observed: 10.41
